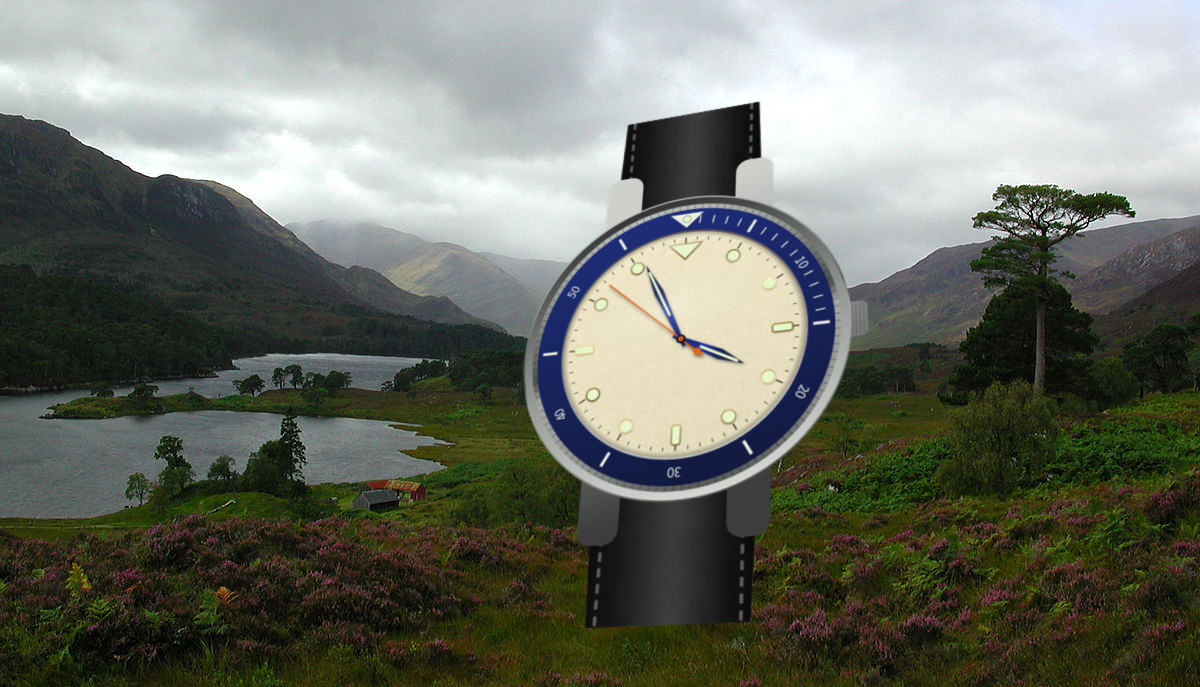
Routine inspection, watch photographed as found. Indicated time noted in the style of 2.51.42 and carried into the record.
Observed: 3.55.52
